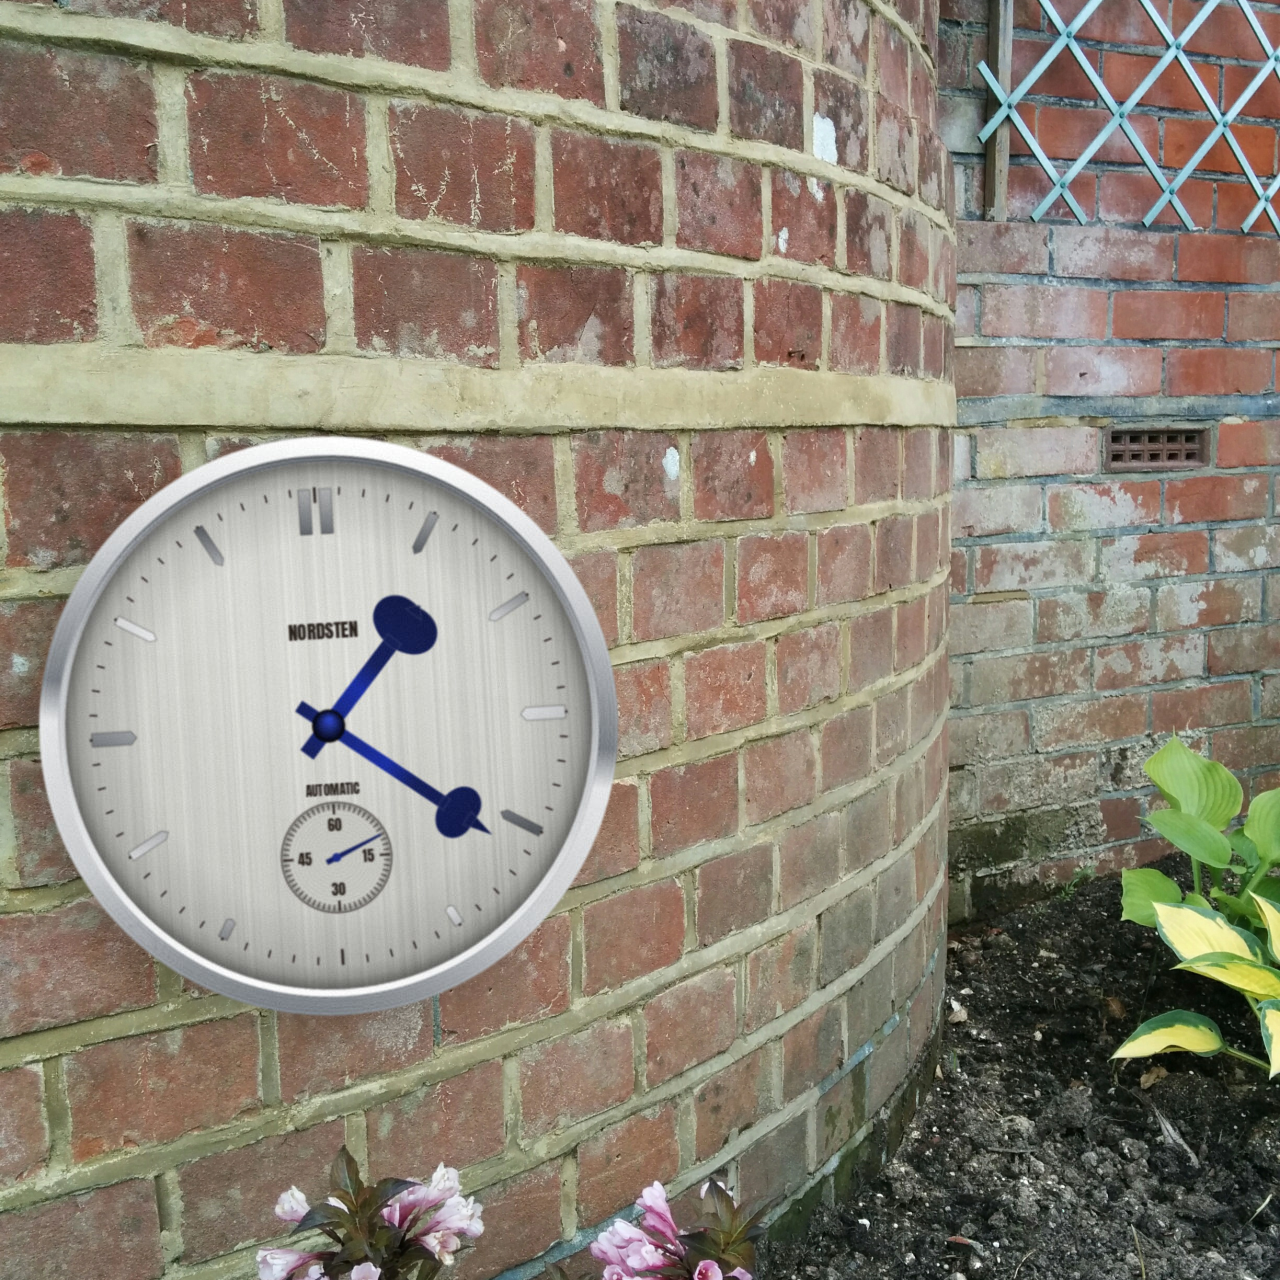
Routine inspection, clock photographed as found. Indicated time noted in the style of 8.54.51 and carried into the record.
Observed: 1.21.11
